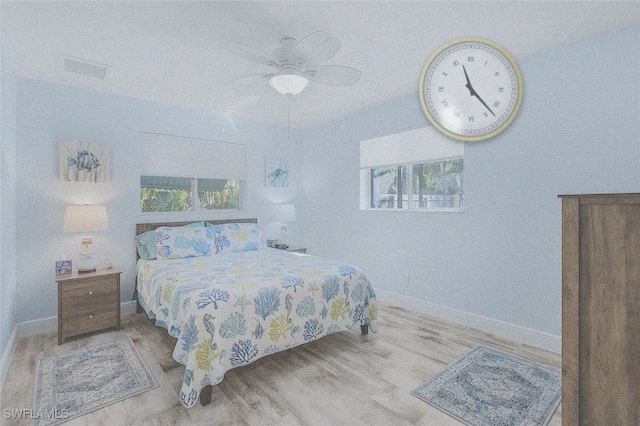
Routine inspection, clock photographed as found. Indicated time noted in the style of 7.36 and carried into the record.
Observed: 11.23
